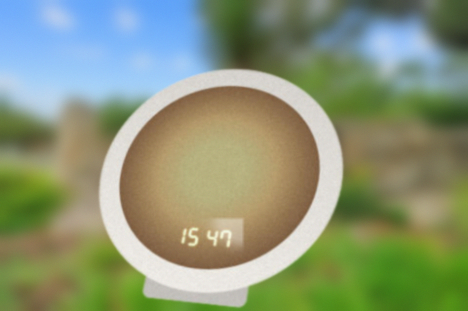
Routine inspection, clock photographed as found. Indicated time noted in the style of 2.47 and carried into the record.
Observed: 15.47
